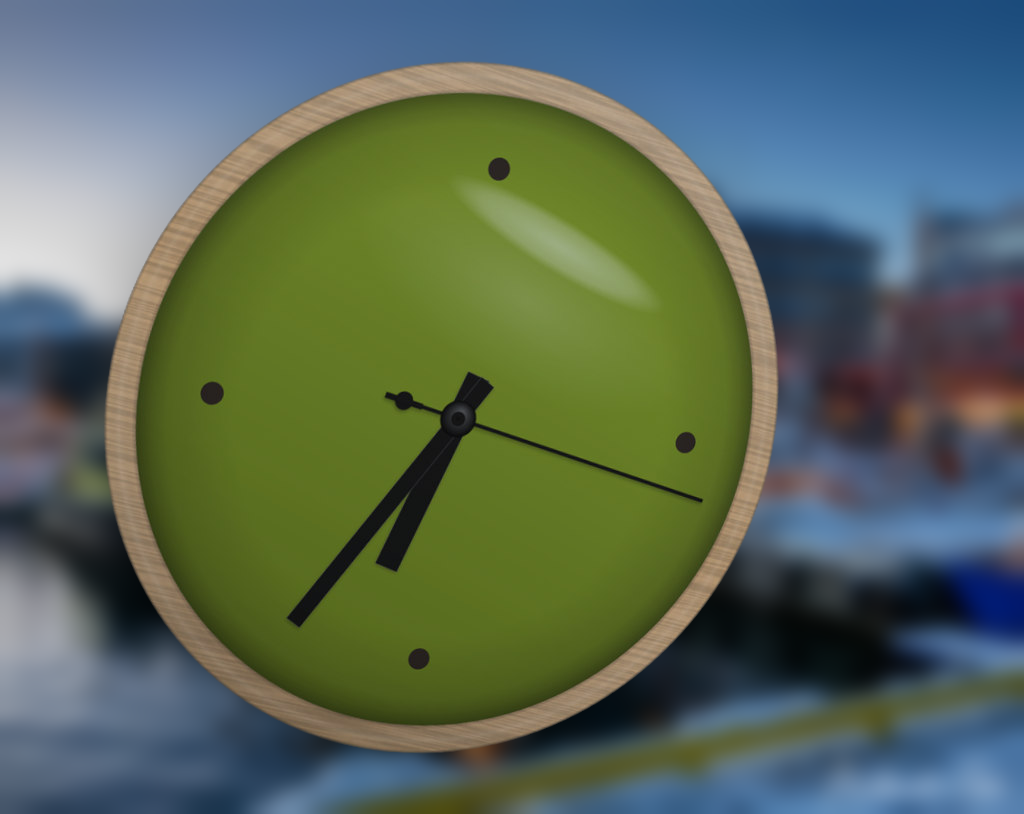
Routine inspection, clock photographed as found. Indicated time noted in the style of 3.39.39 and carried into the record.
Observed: 6.35.17
